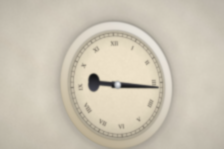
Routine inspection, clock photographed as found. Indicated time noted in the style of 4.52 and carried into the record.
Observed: 9.16
